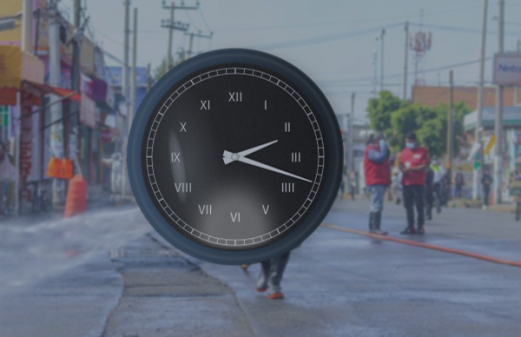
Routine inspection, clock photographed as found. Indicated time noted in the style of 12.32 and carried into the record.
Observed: 2.18
